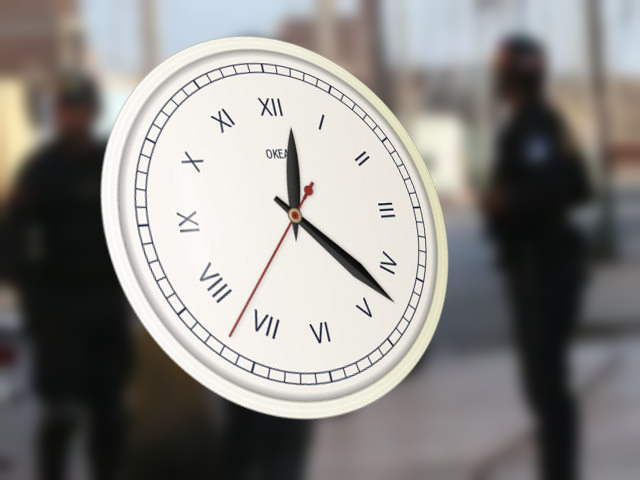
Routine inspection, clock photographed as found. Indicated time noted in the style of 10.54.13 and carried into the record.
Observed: 12.22.37
